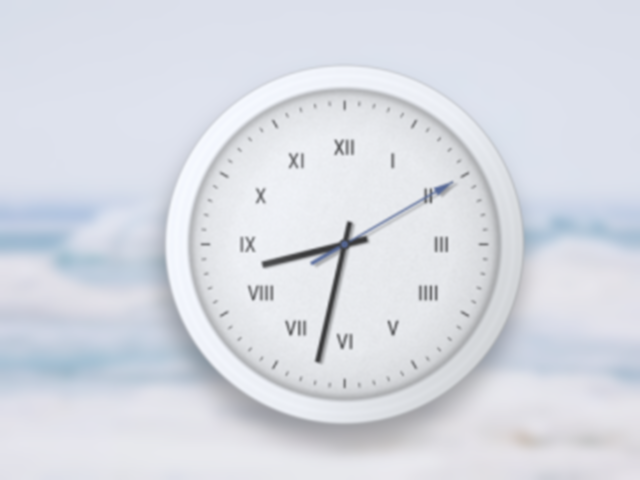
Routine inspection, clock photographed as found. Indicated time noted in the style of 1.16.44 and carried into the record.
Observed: 8.32.10
